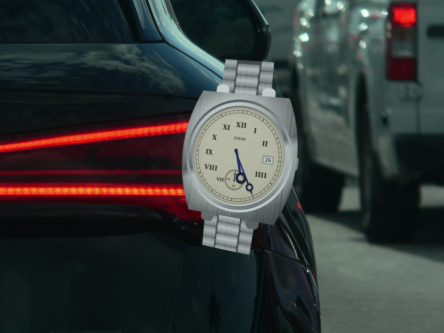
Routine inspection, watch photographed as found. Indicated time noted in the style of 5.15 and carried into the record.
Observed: 5.25
